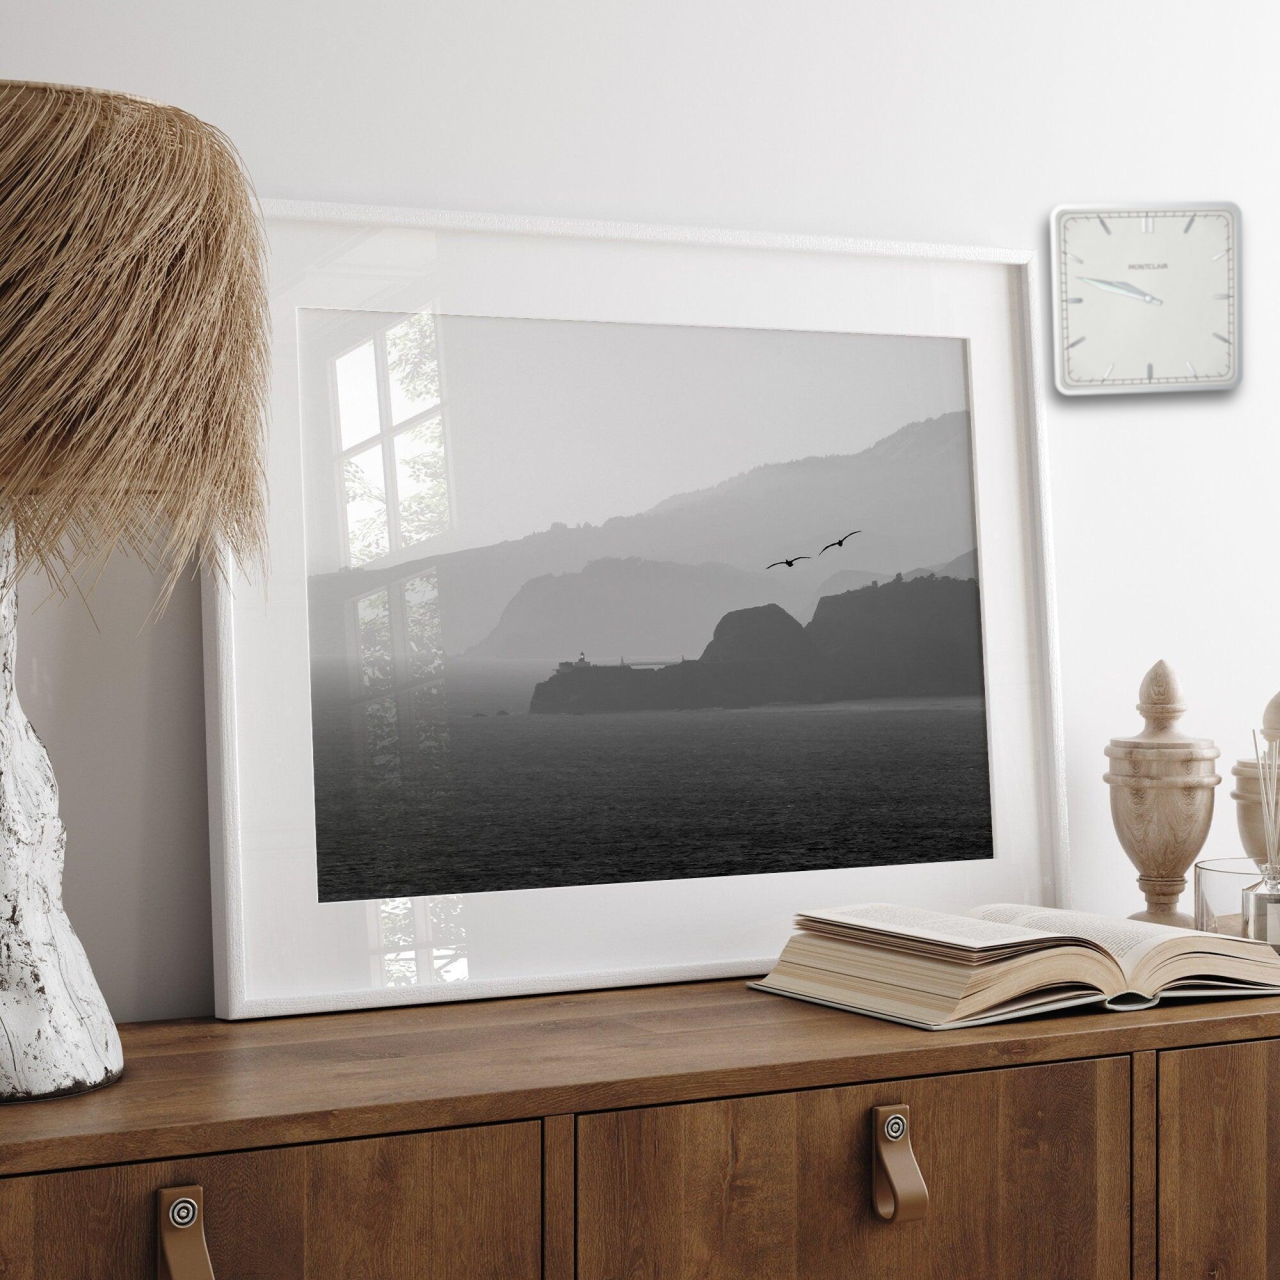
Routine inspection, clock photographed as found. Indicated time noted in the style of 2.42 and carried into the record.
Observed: 9.48
